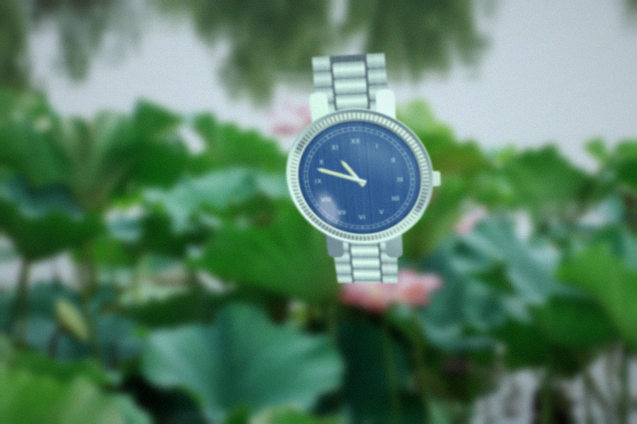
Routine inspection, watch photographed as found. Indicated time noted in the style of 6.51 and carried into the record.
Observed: 10.48
